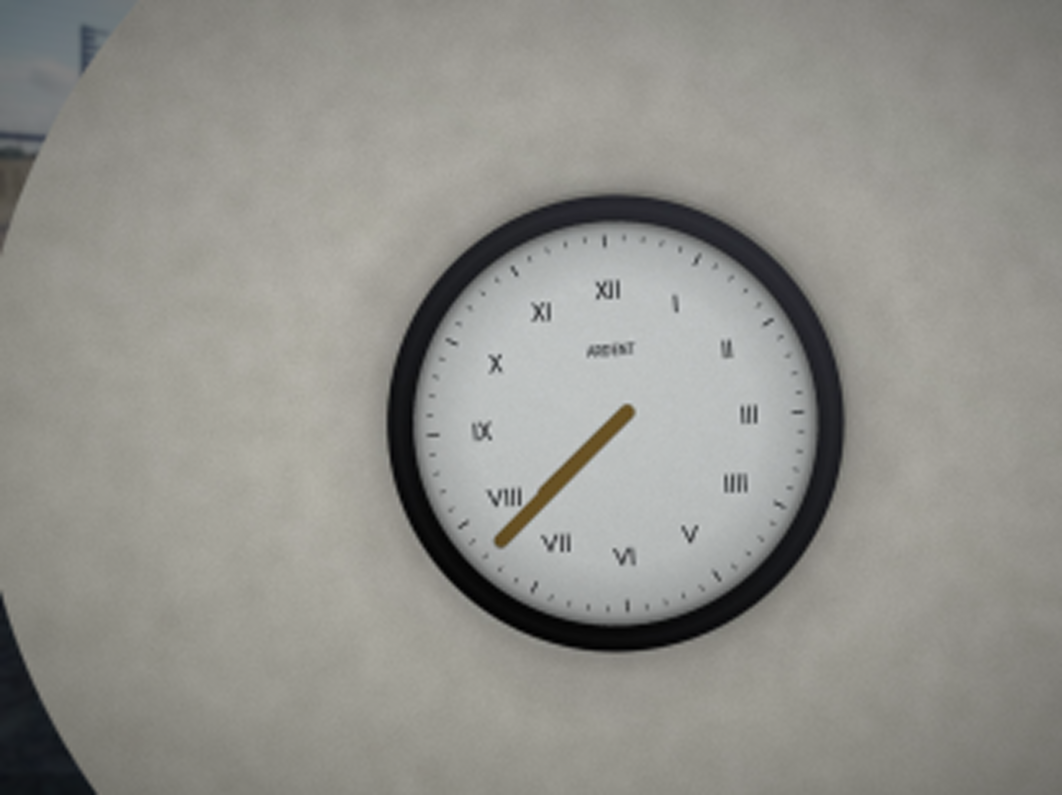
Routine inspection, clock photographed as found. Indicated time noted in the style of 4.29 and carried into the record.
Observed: 7.38
